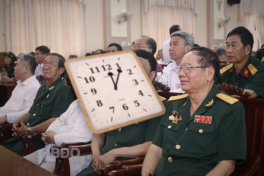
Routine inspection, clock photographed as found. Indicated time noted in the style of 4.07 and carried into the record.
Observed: 12.06
